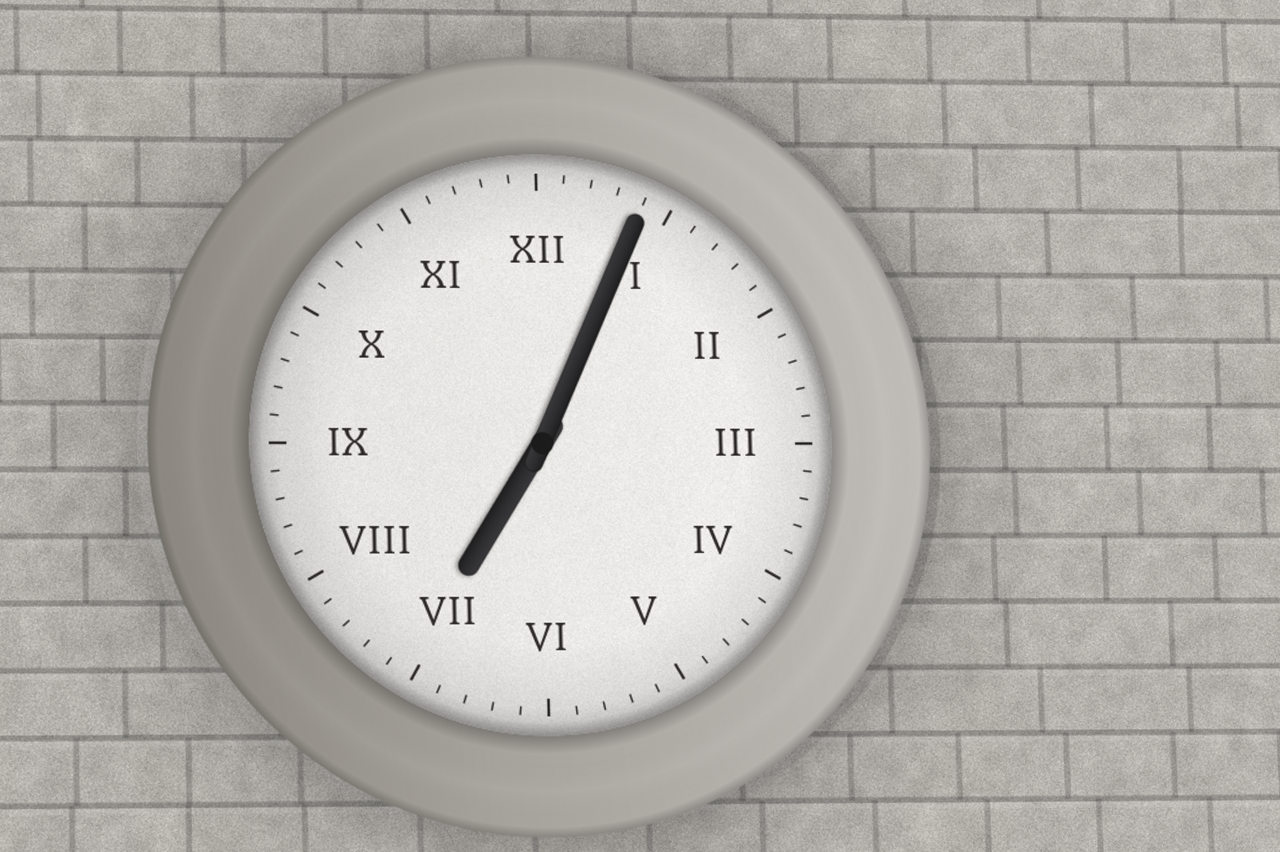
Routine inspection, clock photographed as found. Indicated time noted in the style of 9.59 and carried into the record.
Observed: 7.04
